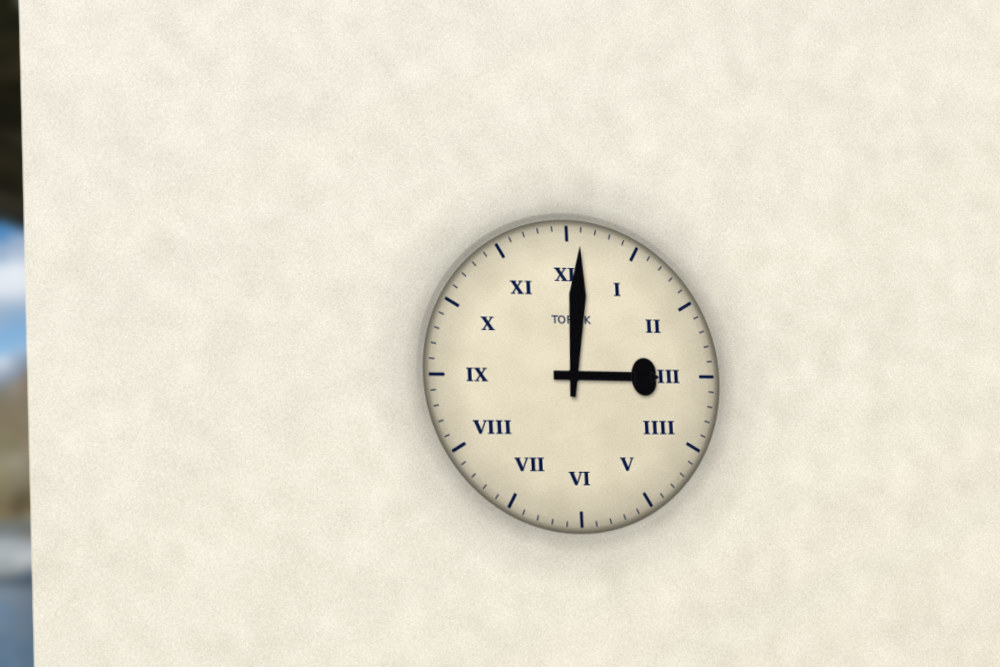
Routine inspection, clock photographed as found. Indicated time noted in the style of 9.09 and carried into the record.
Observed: 3.01
